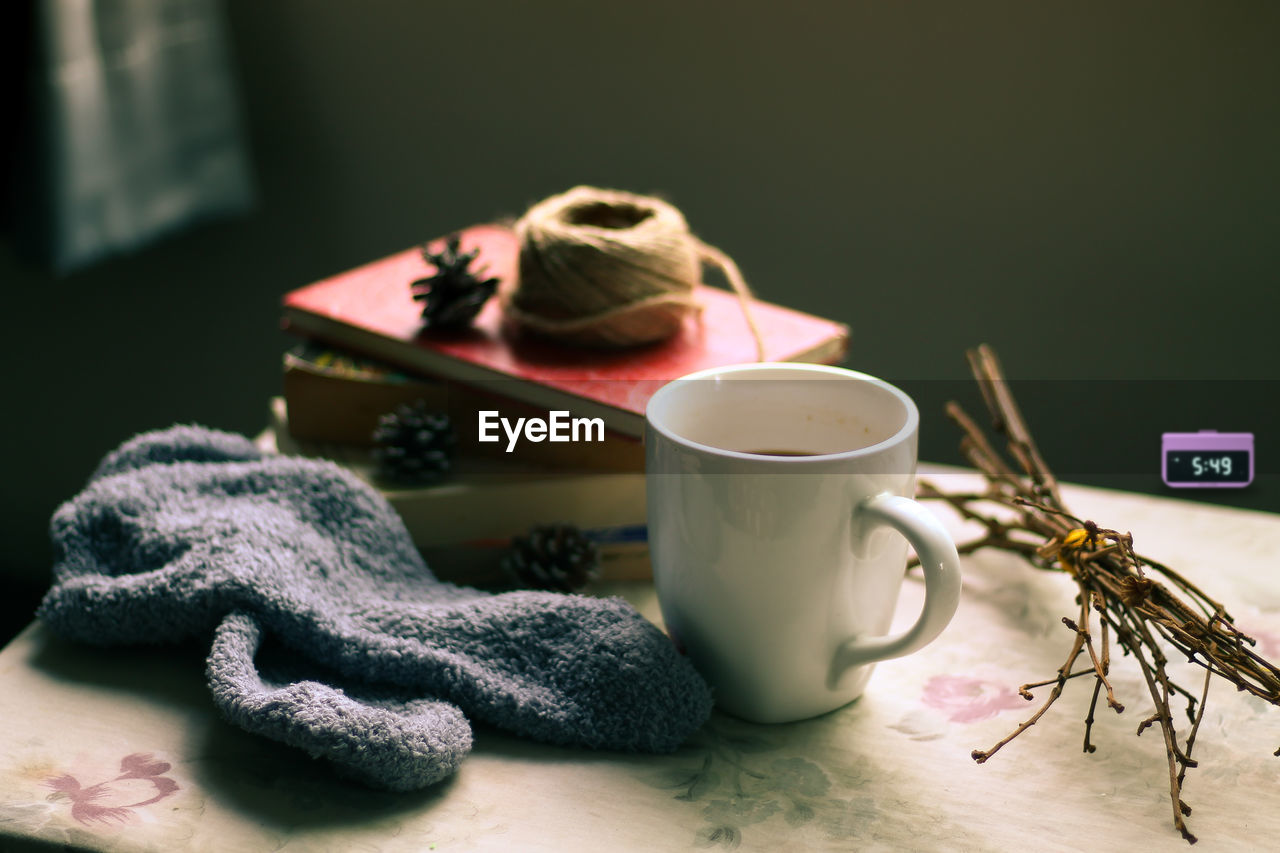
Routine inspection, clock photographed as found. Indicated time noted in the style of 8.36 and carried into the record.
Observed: 5.49
